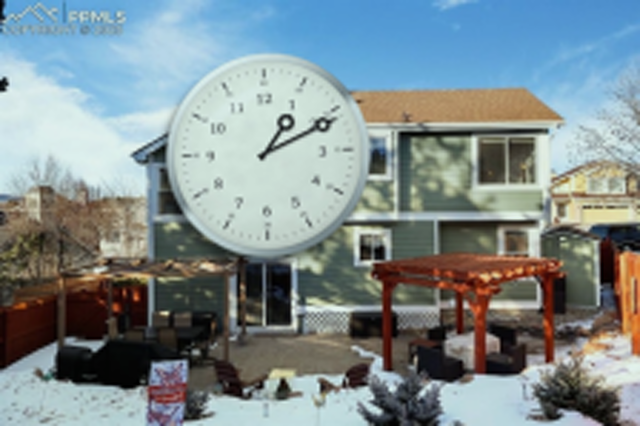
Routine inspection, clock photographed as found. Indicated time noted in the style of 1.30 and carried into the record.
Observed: 1.11
